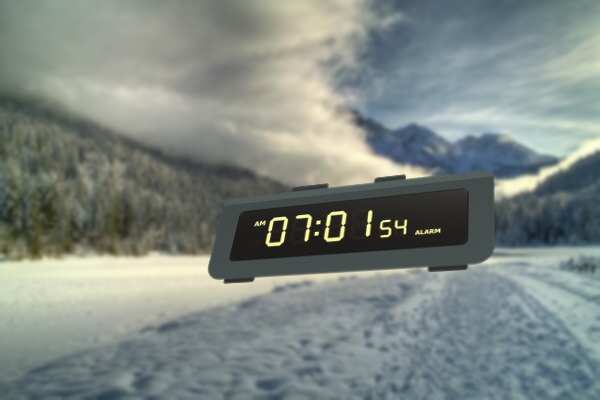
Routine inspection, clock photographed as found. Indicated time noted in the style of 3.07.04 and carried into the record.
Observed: 7.01.54
